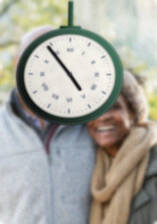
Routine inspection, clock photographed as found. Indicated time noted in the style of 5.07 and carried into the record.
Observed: 4.54
